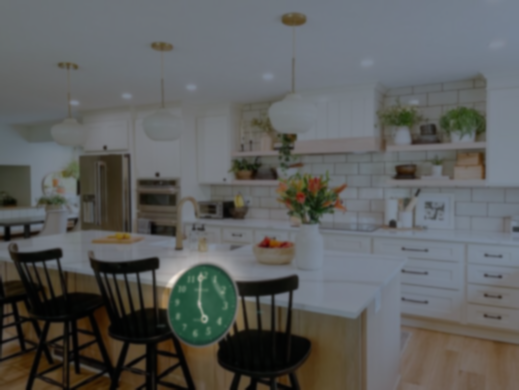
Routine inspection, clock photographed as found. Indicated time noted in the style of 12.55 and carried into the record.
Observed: 4.59
